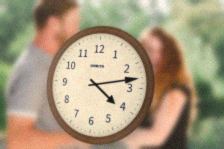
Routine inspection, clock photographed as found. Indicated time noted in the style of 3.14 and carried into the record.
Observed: 4.13
